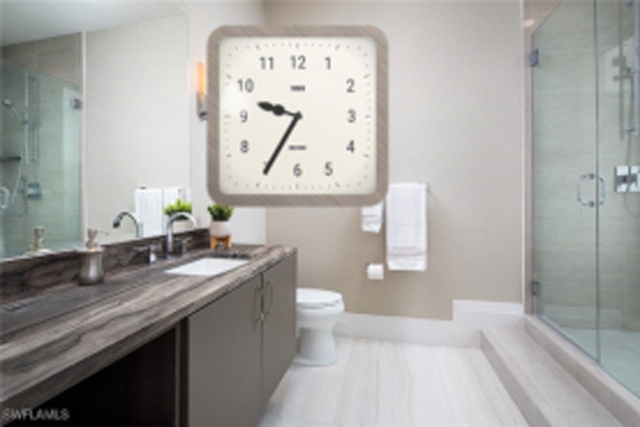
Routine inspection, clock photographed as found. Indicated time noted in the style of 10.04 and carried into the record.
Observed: 9.35
